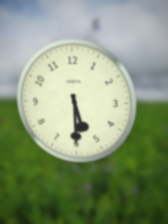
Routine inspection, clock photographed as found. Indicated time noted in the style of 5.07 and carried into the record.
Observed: 5.30
